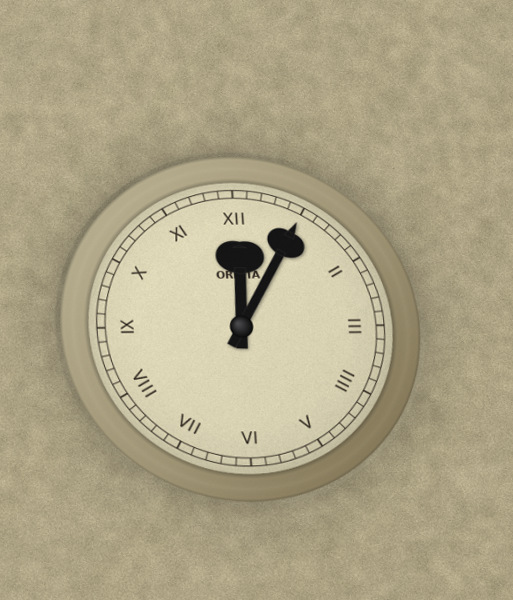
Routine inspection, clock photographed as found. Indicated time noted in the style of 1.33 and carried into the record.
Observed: 12.05
